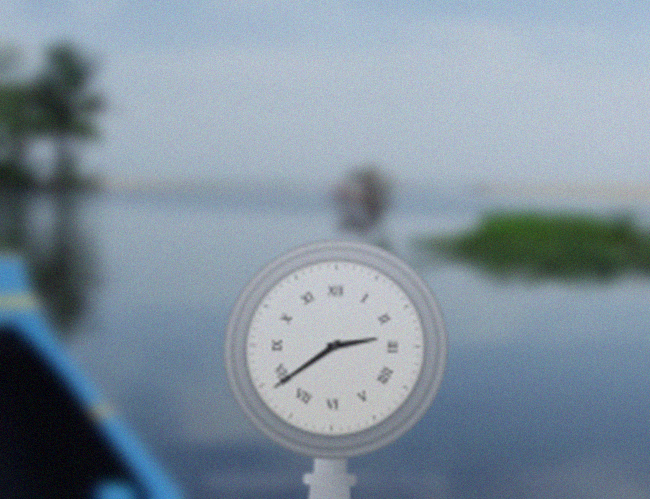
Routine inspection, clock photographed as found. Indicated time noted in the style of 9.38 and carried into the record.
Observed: 2.39
